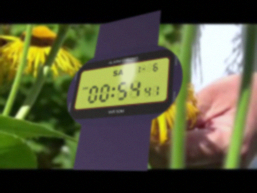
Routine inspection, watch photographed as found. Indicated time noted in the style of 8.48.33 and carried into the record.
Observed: 0.54.41
